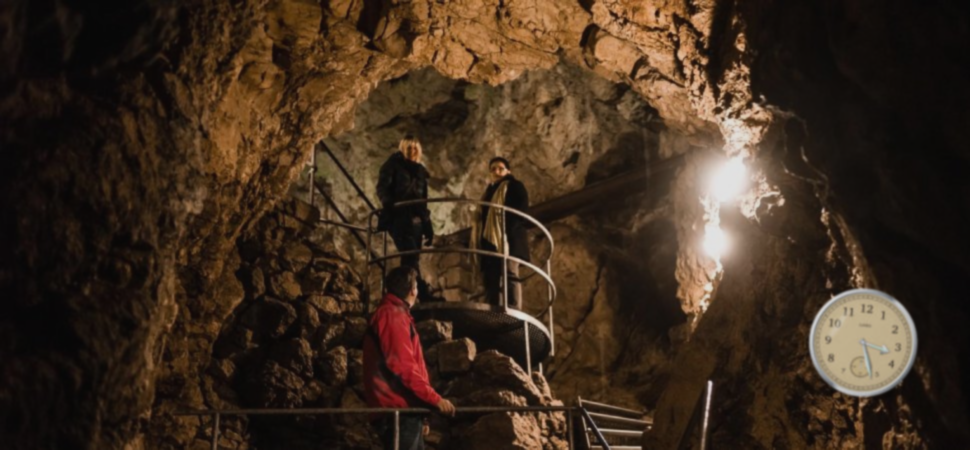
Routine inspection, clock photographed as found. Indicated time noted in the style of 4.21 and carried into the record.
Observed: 3.27
